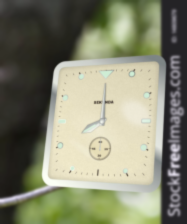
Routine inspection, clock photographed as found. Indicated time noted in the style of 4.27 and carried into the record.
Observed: 8.00
